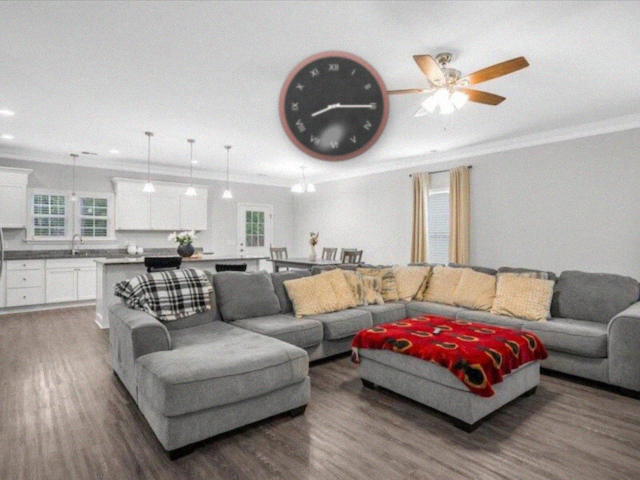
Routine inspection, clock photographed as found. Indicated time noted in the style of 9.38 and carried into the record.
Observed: 8.15
